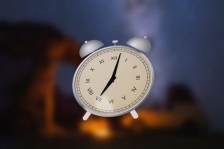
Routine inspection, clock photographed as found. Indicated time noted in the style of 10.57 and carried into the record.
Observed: 7.02
